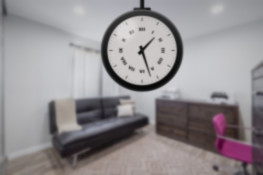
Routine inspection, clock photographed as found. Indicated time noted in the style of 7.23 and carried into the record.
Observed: 1.27
